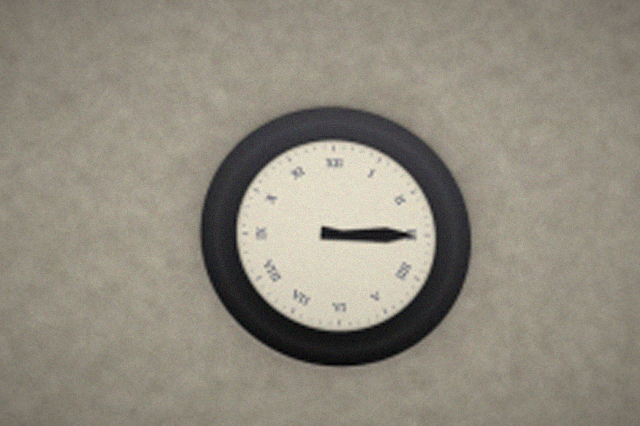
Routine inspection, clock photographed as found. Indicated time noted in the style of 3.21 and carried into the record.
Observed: 3.15
